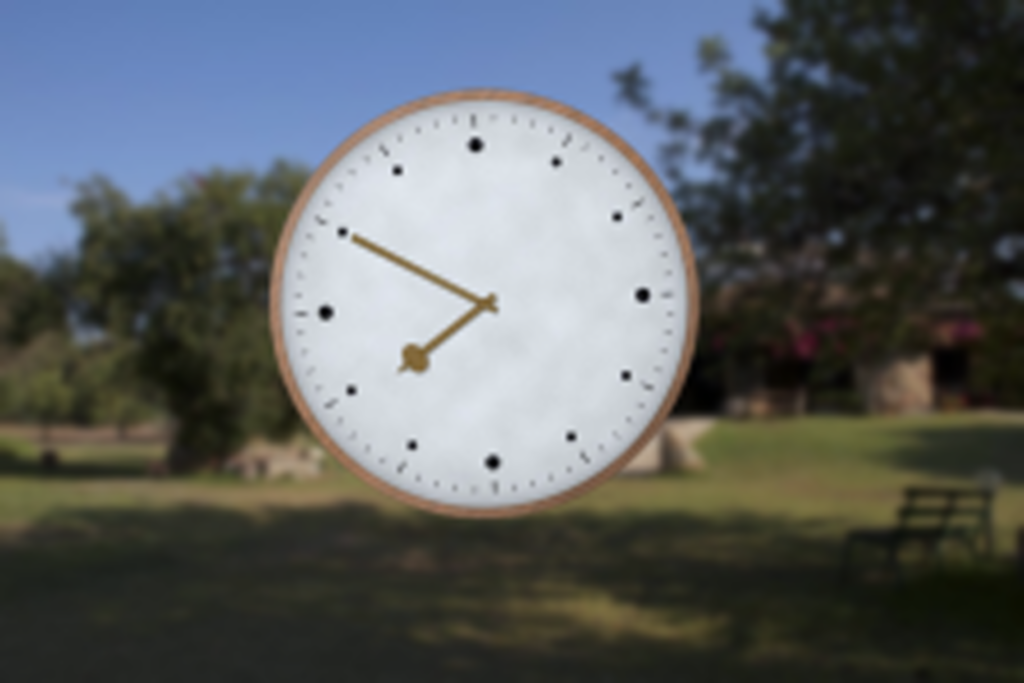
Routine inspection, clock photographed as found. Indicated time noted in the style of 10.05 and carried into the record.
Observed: 7.50
